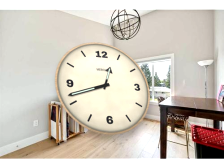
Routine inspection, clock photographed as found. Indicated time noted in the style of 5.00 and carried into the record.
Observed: 12.42
